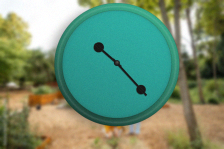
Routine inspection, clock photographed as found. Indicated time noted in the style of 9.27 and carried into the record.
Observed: 10.23
